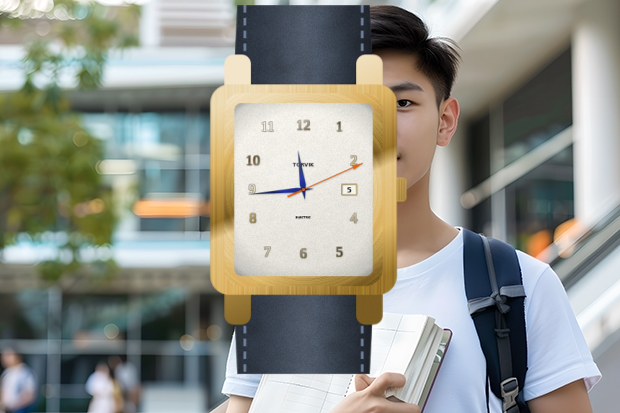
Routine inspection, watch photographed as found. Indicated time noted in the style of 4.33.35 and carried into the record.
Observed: 11.44.11
